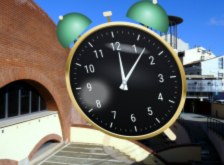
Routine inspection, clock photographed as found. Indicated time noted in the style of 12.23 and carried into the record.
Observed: 12.07
